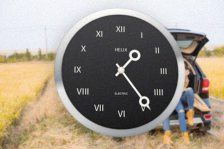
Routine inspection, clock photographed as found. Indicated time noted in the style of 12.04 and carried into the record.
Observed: 1.24
